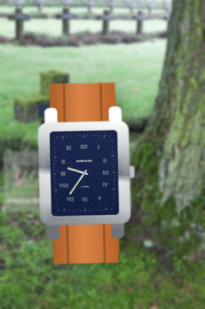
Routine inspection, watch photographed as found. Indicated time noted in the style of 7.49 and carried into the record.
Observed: 9.36
